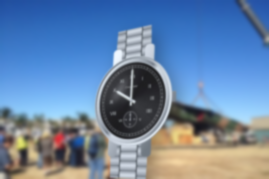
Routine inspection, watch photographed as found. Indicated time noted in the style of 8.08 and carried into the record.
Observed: 10.00
